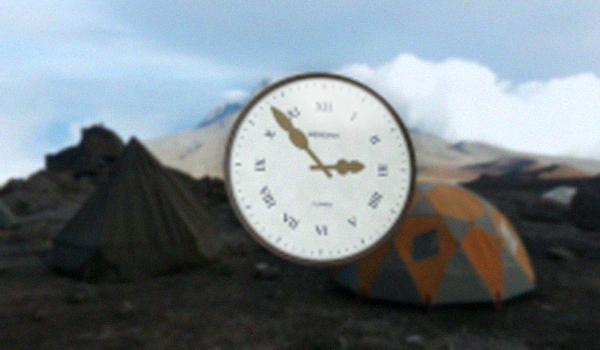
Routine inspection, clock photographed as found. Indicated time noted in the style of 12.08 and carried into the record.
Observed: 2.53
